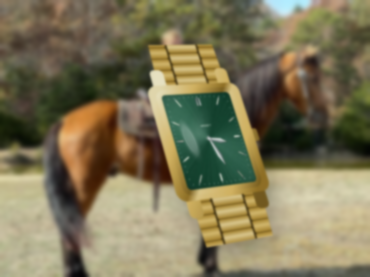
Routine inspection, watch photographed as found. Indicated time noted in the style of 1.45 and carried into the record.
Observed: 3.27
